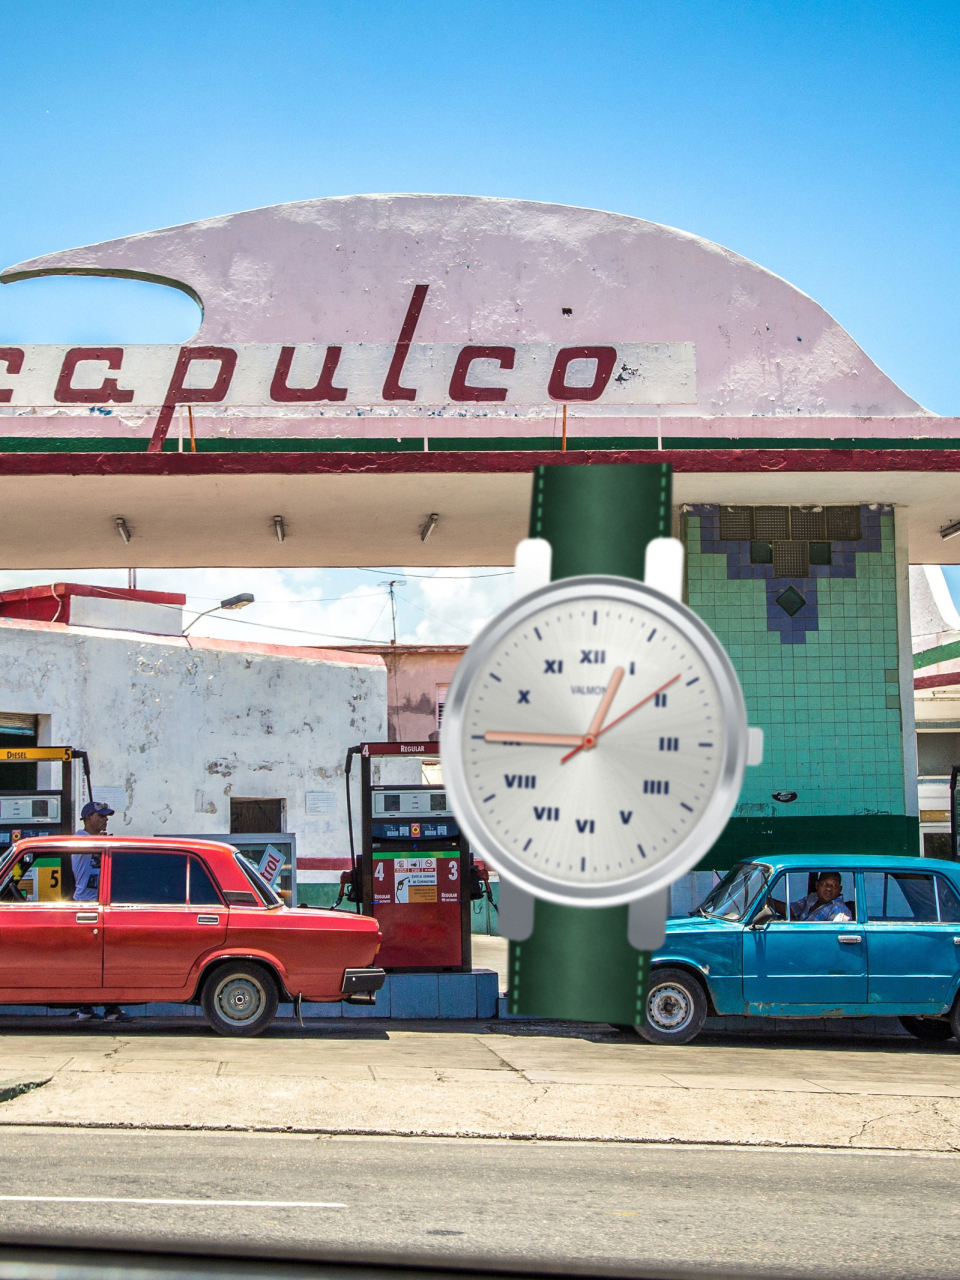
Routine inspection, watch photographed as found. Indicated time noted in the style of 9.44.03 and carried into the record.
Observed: 12.45.09
